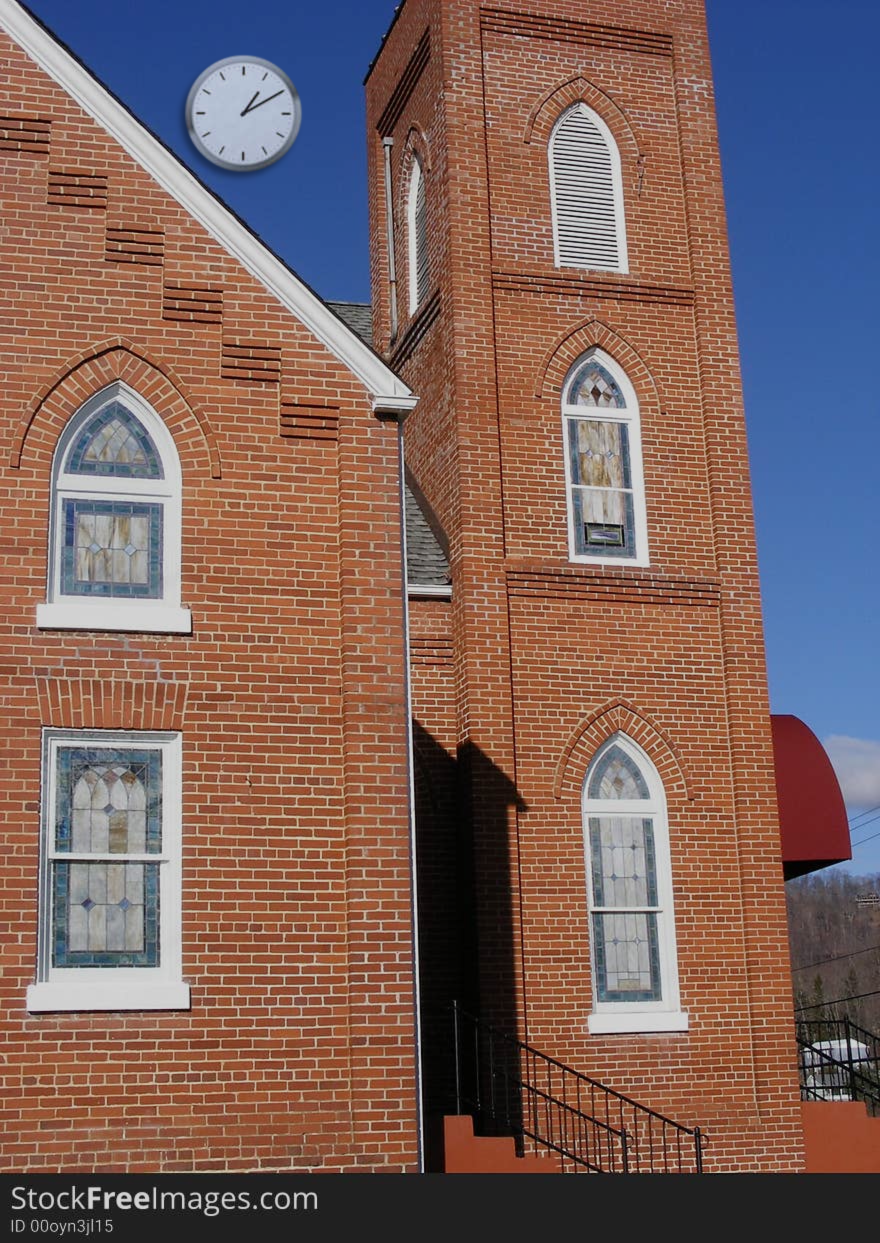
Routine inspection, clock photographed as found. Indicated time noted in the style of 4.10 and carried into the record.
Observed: 1.10
